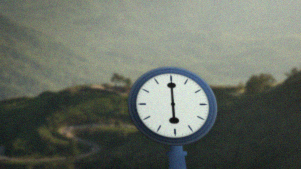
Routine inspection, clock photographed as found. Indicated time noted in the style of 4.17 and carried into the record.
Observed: 6.00
